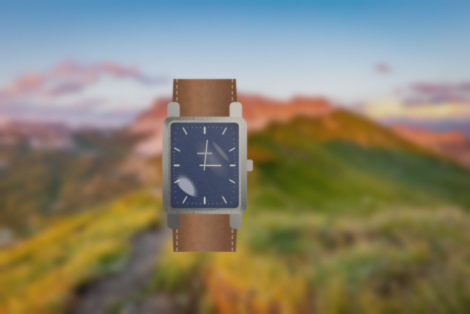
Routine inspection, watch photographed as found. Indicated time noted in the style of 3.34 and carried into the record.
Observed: 3.01
